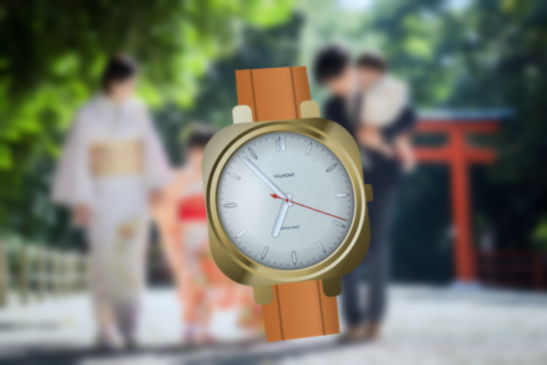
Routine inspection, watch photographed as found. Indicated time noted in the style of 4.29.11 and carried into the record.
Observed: 6.53.19
